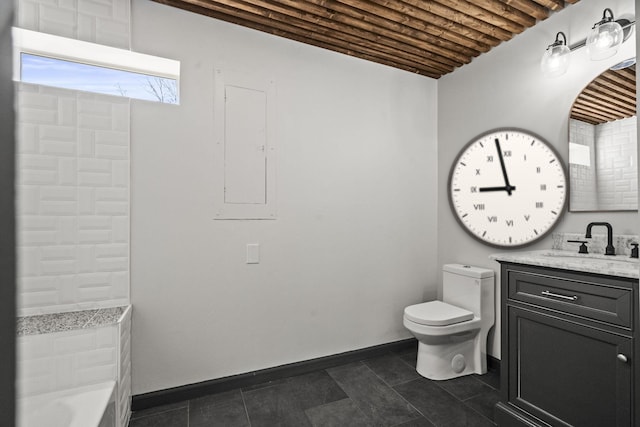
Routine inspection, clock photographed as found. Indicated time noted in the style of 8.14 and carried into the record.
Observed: 8.58
